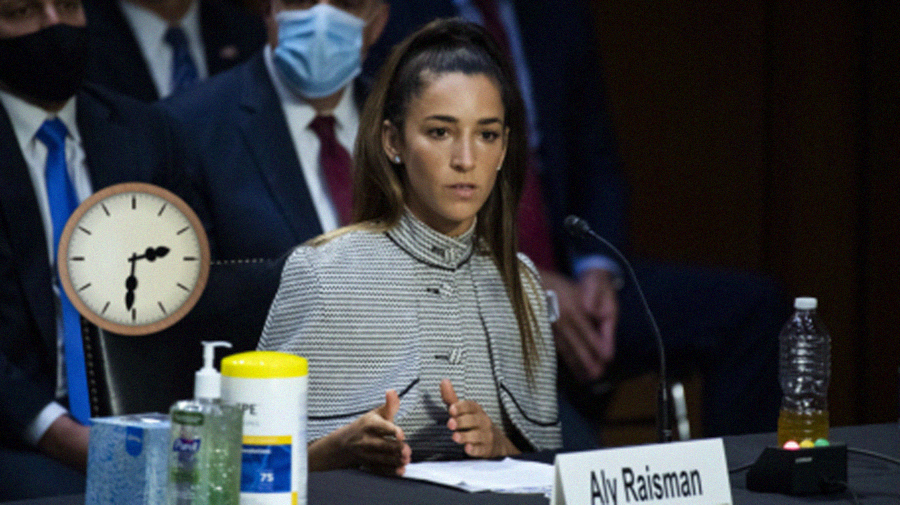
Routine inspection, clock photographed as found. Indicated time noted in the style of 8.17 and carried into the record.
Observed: 2.31
